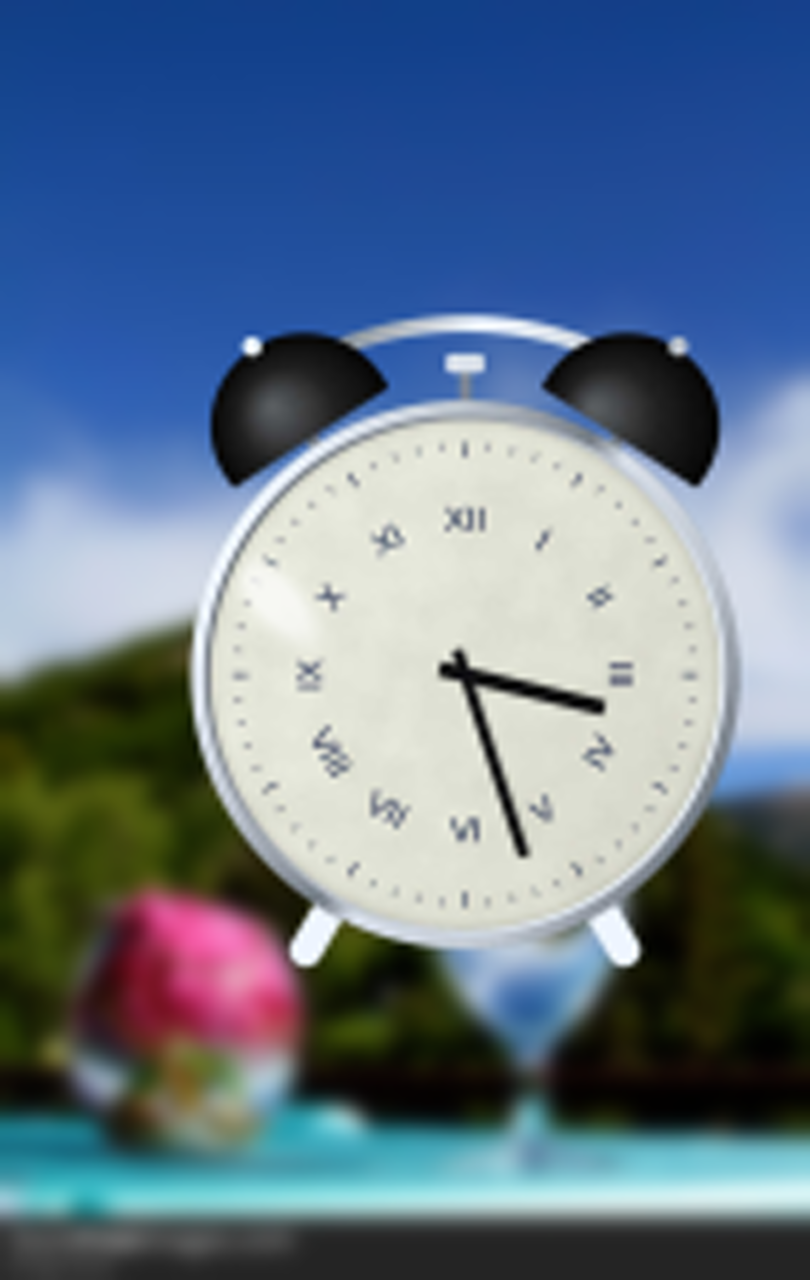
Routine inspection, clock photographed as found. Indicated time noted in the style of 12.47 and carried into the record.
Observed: 3.27
